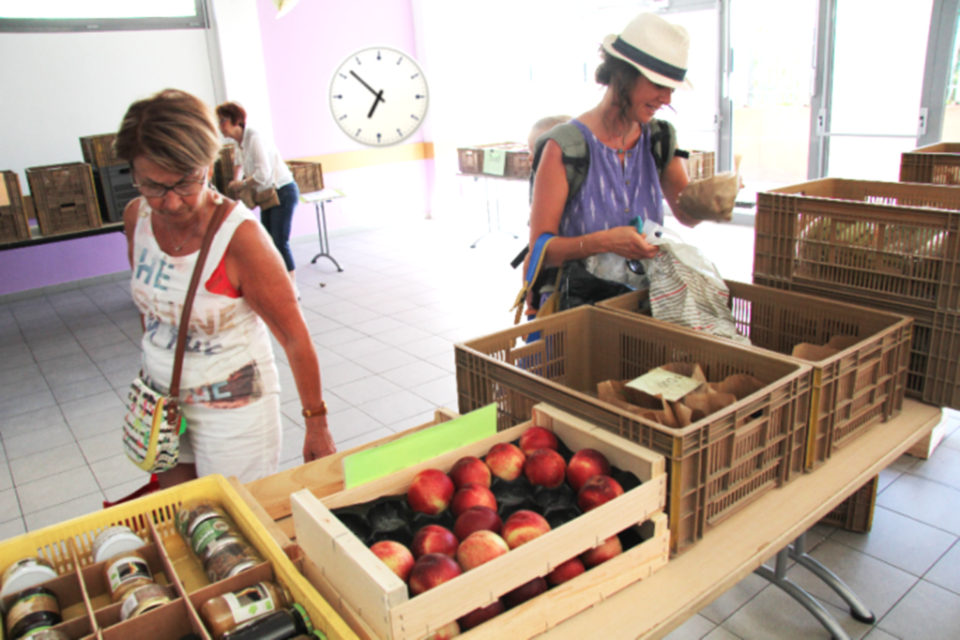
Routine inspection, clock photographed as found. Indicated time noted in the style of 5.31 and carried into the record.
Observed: 6.52
